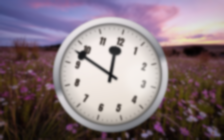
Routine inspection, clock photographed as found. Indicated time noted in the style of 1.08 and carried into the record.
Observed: 11.48
